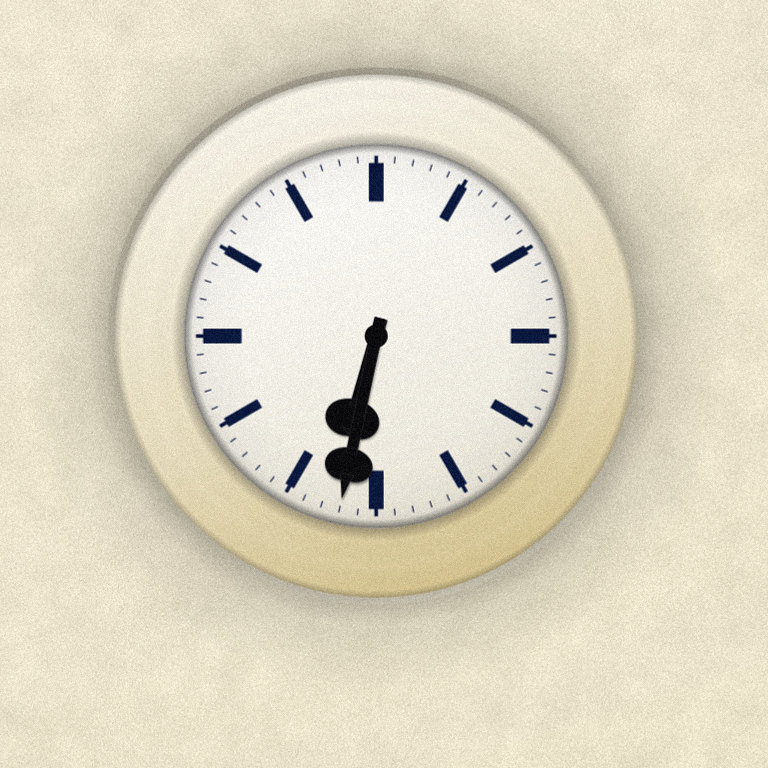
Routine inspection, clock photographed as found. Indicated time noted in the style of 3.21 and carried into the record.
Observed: 6.32
